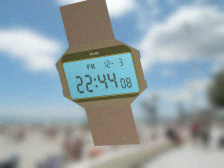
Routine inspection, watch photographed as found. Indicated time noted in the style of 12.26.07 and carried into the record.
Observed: 22.44.08
